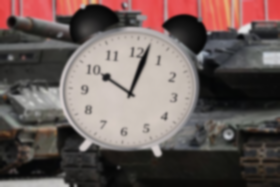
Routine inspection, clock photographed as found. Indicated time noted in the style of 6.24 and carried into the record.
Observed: 10.02
